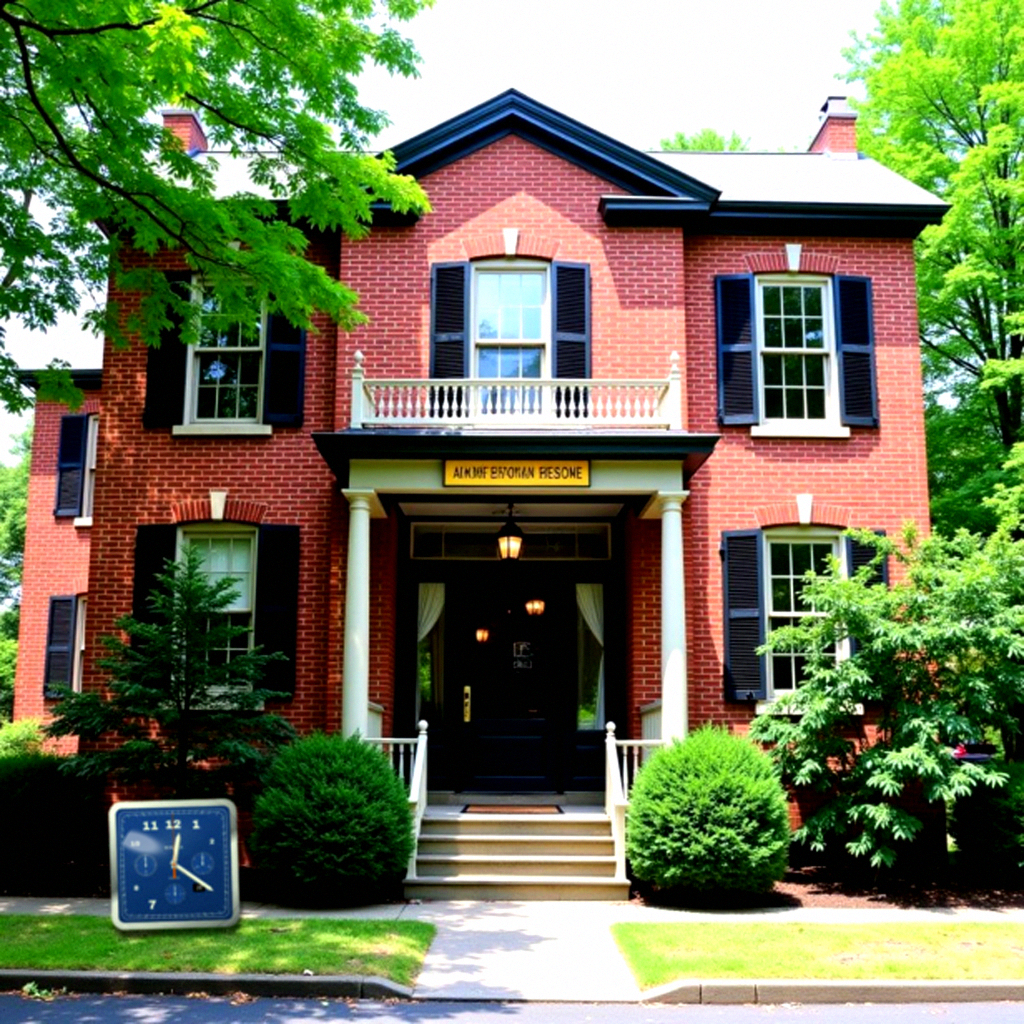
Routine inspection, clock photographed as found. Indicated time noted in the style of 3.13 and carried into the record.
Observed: 12.21
